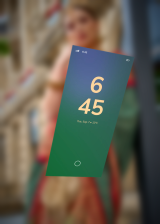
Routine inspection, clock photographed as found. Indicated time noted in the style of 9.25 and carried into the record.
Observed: 6.45
